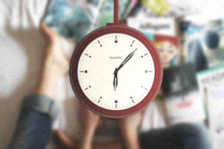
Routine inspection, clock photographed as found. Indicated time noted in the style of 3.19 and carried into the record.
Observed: 6.07
